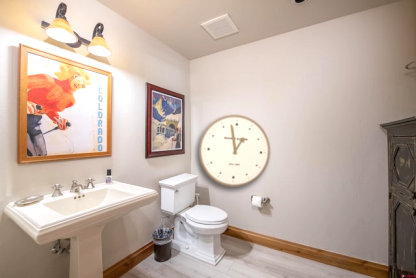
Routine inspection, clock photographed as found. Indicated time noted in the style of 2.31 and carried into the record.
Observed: 12.58
